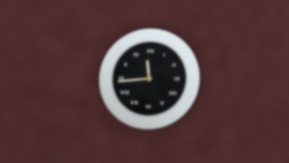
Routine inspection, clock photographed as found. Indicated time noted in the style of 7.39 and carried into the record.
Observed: 11.44
